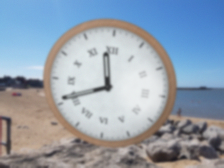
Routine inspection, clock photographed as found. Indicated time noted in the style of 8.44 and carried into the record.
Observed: 11.41
